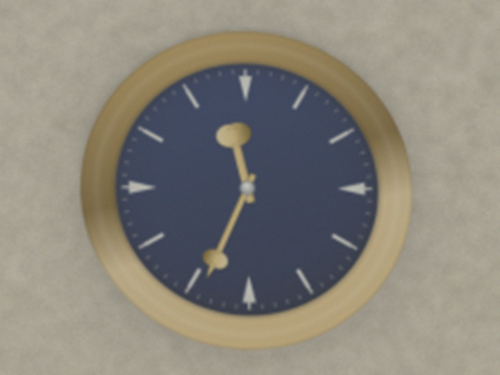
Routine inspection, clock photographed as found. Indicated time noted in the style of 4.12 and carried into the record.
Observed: 11.34
